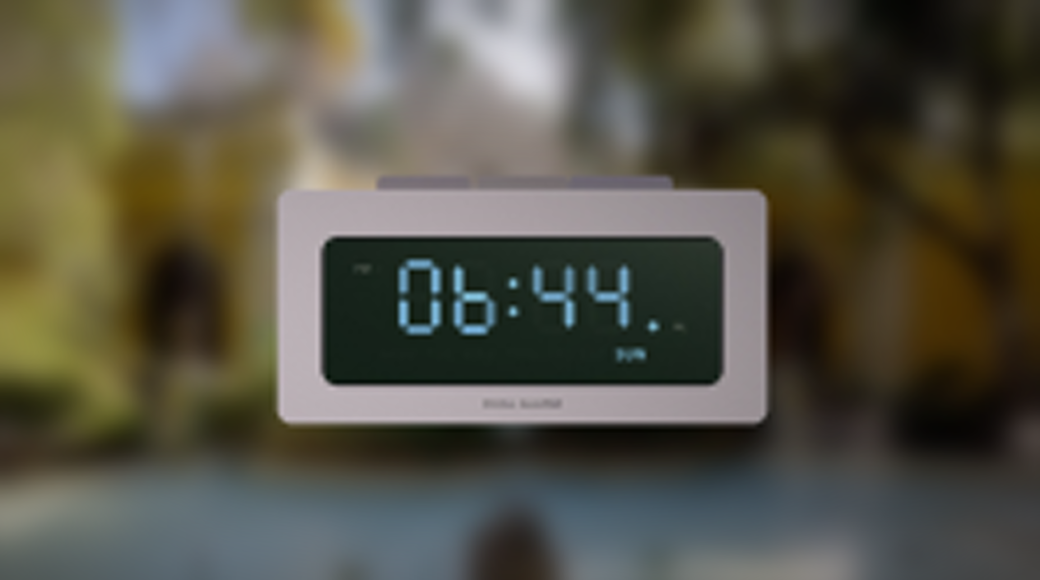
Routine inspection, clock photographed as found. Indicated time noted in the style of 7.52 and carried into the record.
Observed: 6.44
